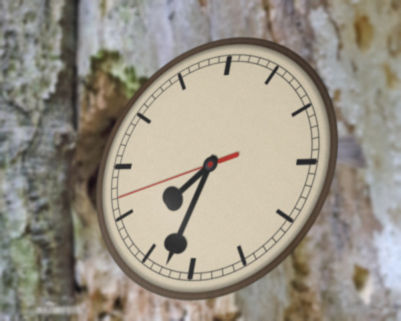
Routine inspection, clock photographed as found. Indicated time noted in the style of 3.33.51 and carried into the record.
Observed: 7.32.42
